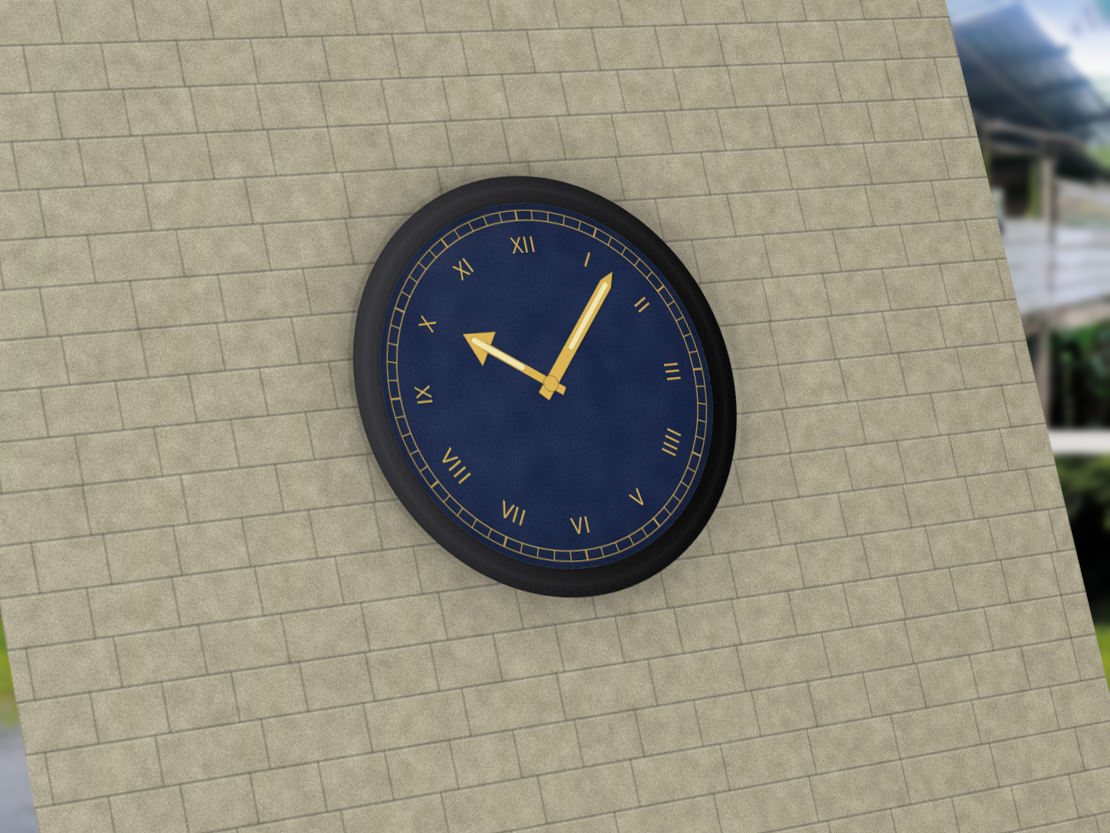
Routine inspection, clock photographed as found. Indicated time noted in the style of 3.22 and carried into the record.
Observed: 10.07
